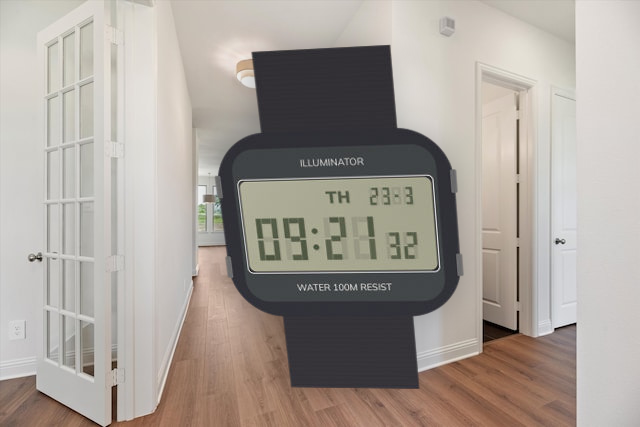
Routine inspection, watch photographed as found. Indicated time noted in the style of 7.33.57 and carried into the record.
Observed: 9.21.32
